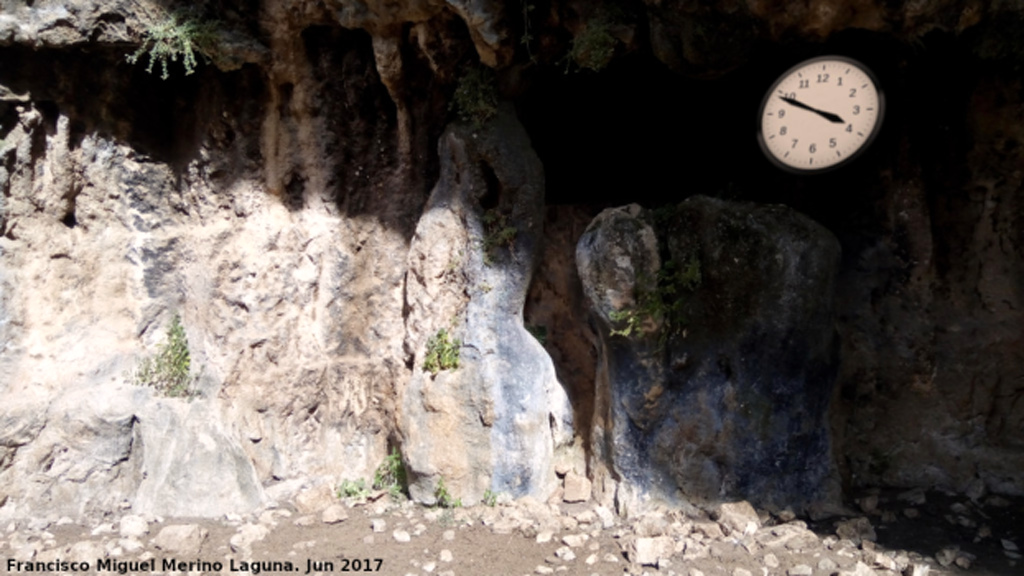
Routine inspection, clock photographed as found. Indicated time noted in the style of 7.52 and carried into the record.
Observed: 3.49
